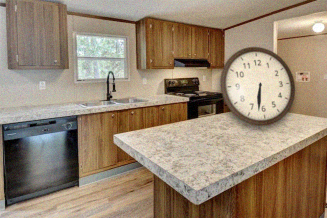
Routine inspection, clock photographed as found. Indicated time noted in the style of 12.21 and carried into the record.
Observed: 6.32
